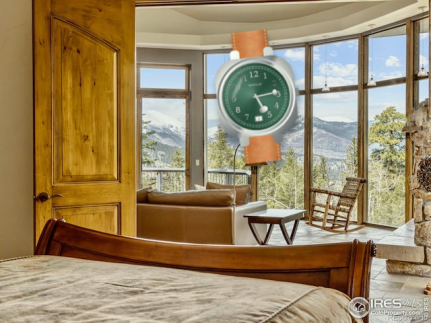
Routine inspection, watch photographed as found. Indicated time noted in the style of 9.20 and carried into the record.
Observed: 5.14
